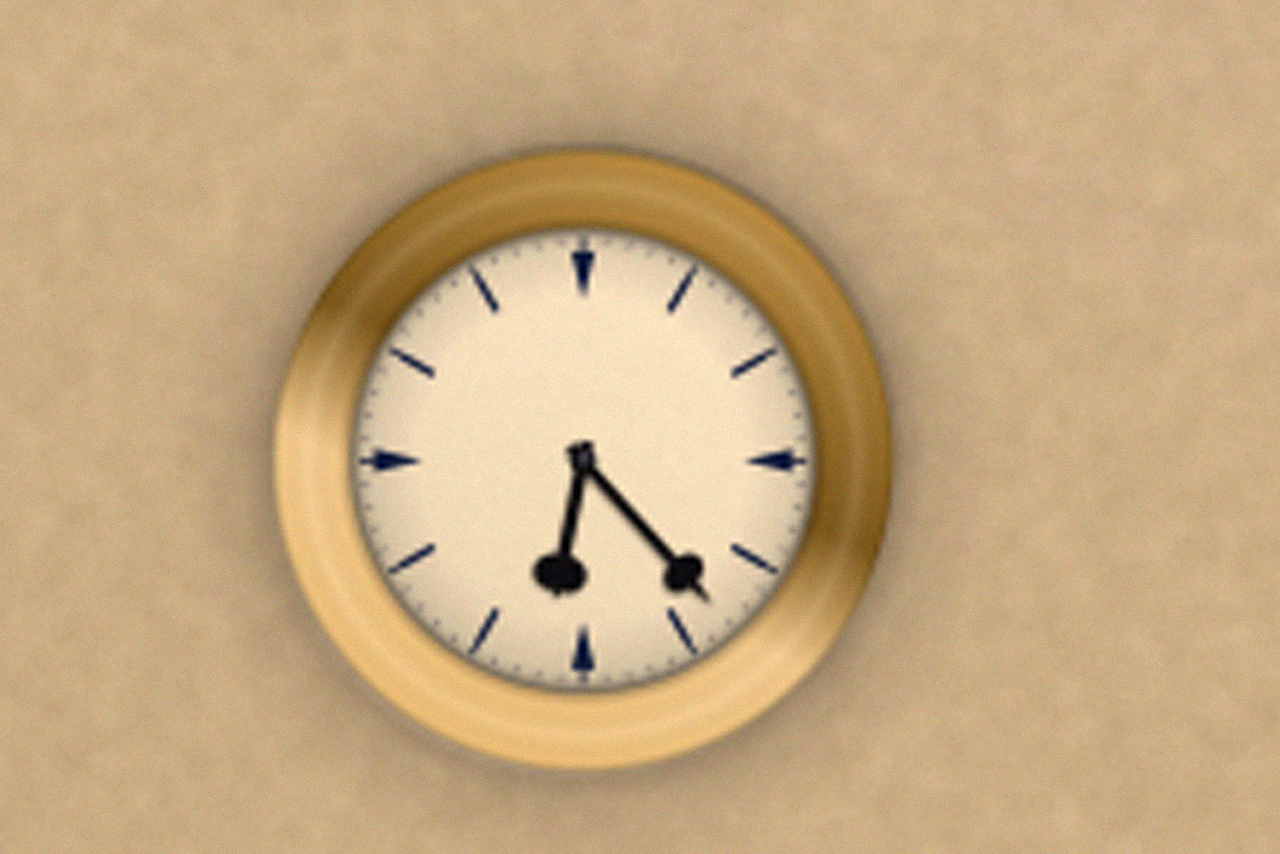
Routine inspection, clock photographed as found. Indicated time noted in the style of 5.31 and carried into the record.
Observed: 6.23
